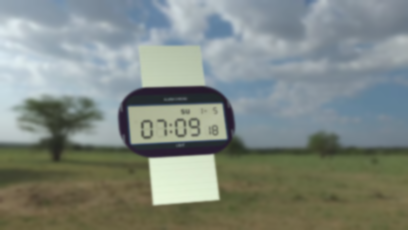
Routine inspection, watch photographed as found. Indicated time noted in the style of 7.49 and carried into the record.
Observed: 7.09
